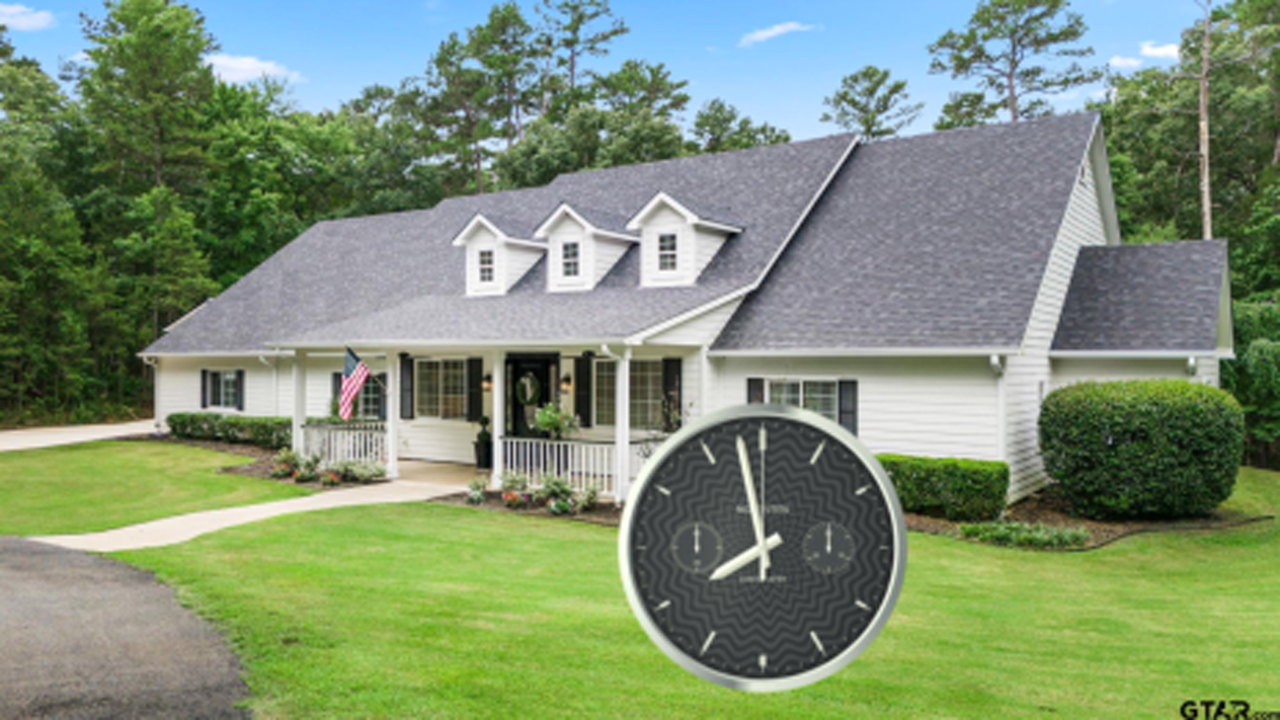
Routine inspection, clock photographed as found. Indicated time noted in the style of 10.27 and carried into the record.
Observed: 7.58
